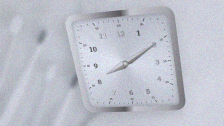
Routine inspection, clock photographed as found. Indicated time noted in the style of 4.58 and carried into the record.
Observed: 8.10
